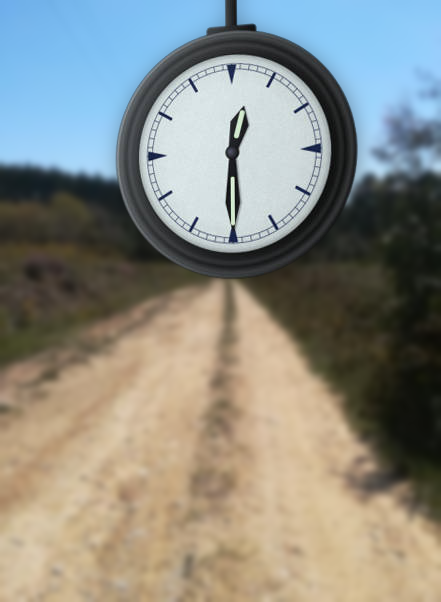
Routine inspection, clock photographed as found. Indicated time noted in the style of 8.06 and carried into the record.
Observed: 12.30
